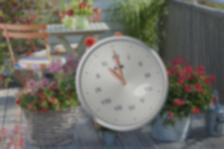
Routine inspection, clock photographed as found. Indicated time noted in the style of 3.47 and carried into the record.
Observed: 11.00
